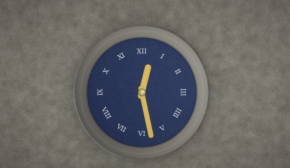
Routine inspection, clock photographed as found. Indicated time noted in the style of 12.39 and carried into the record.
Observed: 12.28
